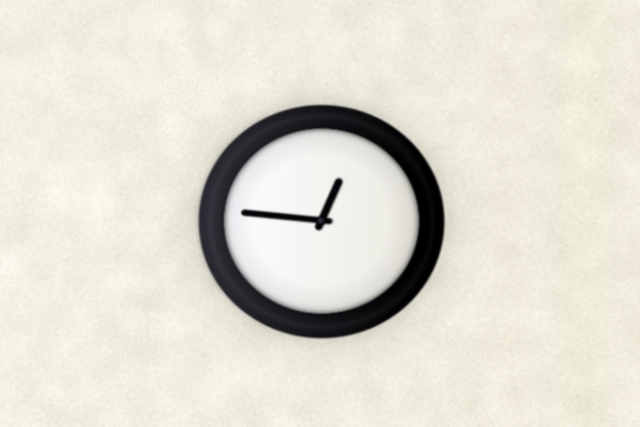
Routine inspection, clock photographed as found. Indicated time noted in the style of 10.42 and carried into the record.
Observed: 12.46
